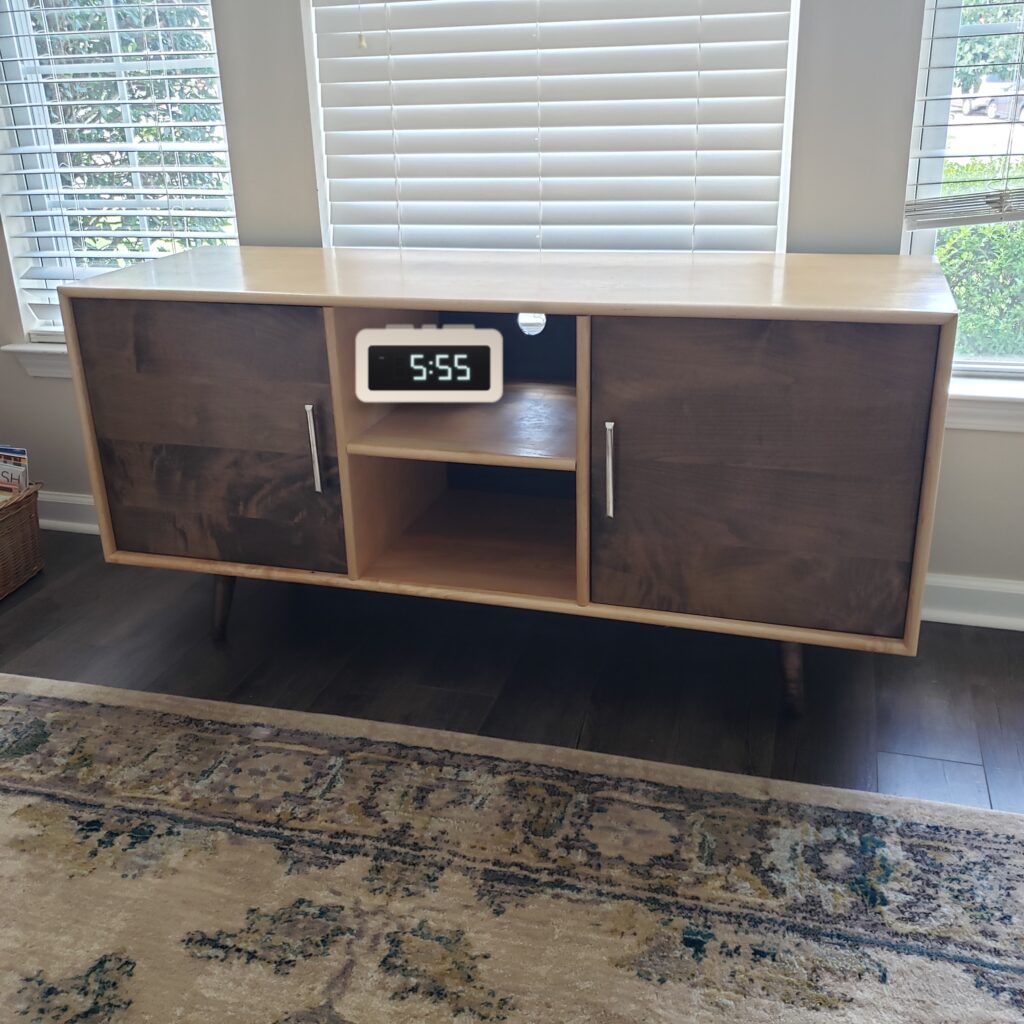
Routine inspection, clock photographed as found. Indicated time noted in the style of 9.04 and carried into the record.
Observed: 5.55
